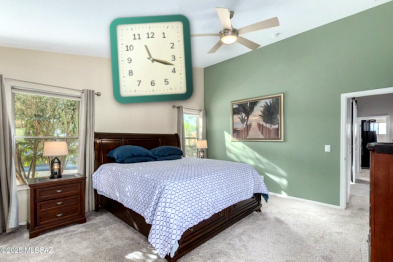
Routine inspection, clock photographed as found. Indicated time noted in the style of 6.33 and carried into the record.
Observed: 11.18
